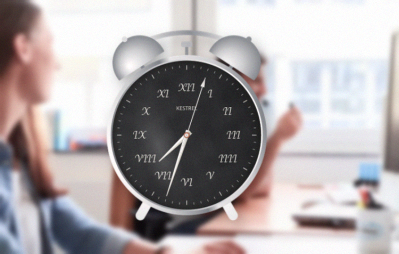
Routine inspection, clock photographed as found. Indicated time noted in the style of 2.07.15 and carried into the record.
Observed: 7.33.03
